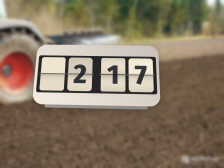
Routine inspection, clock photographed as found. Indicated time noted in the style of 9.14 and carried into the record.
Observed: 2.17
